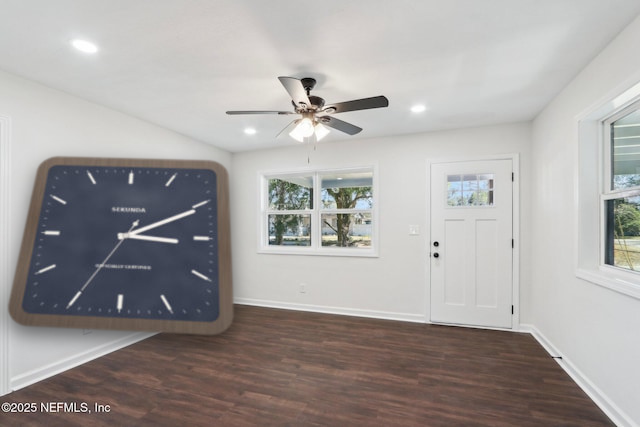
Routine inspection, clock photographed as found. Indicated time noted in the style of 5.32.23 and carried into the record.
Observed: 3.10.35
